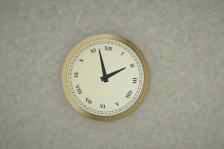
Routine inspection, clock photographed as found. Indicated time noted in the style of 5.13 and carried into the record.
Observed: 1.57
